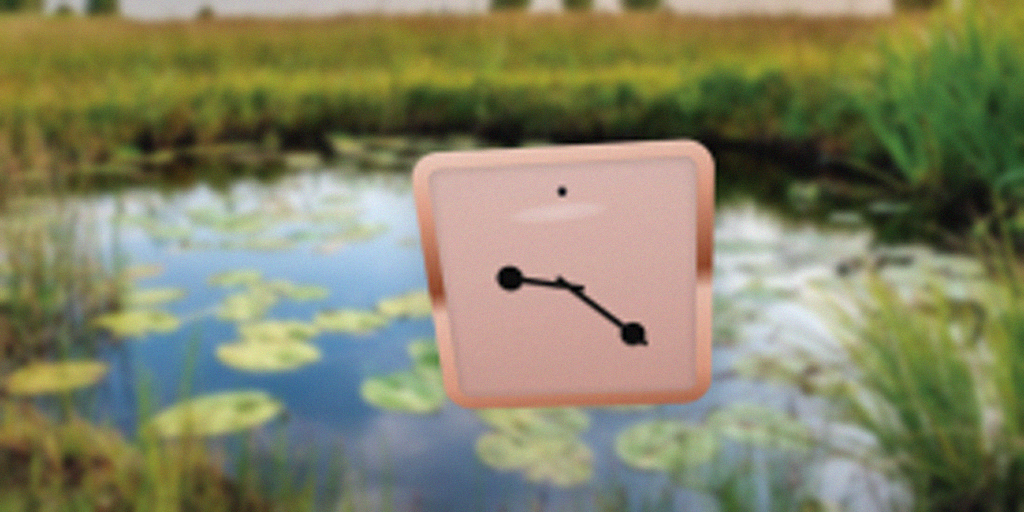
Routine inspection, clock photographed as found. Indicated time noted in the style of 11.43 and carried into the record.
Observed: 9.22
